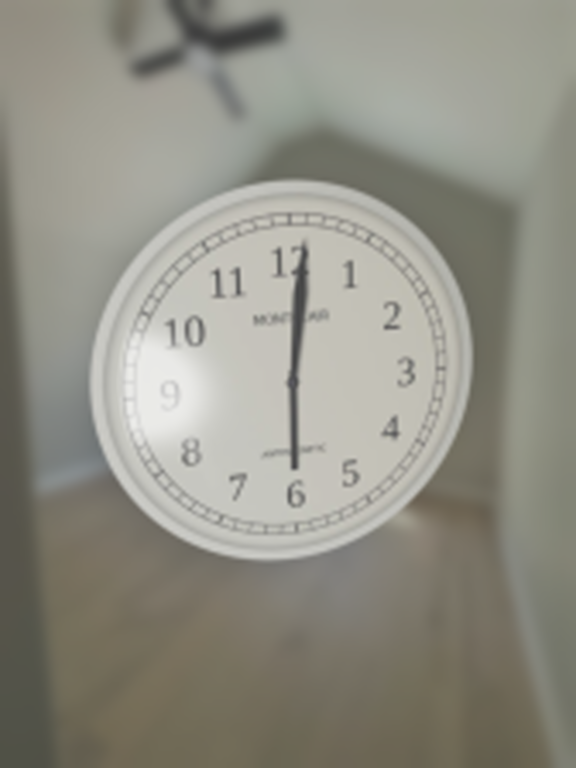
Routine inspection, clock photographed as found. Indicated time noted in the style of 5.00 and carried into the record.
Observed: 6.01
